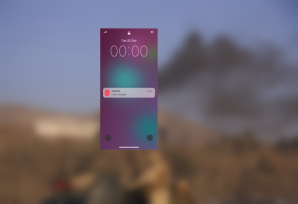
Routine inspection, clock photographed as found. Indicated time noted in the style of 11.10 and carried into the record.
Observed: 0.00
